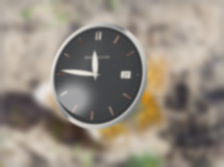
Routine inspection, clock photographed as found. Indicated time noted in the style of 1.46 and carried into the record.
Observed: 11.46
